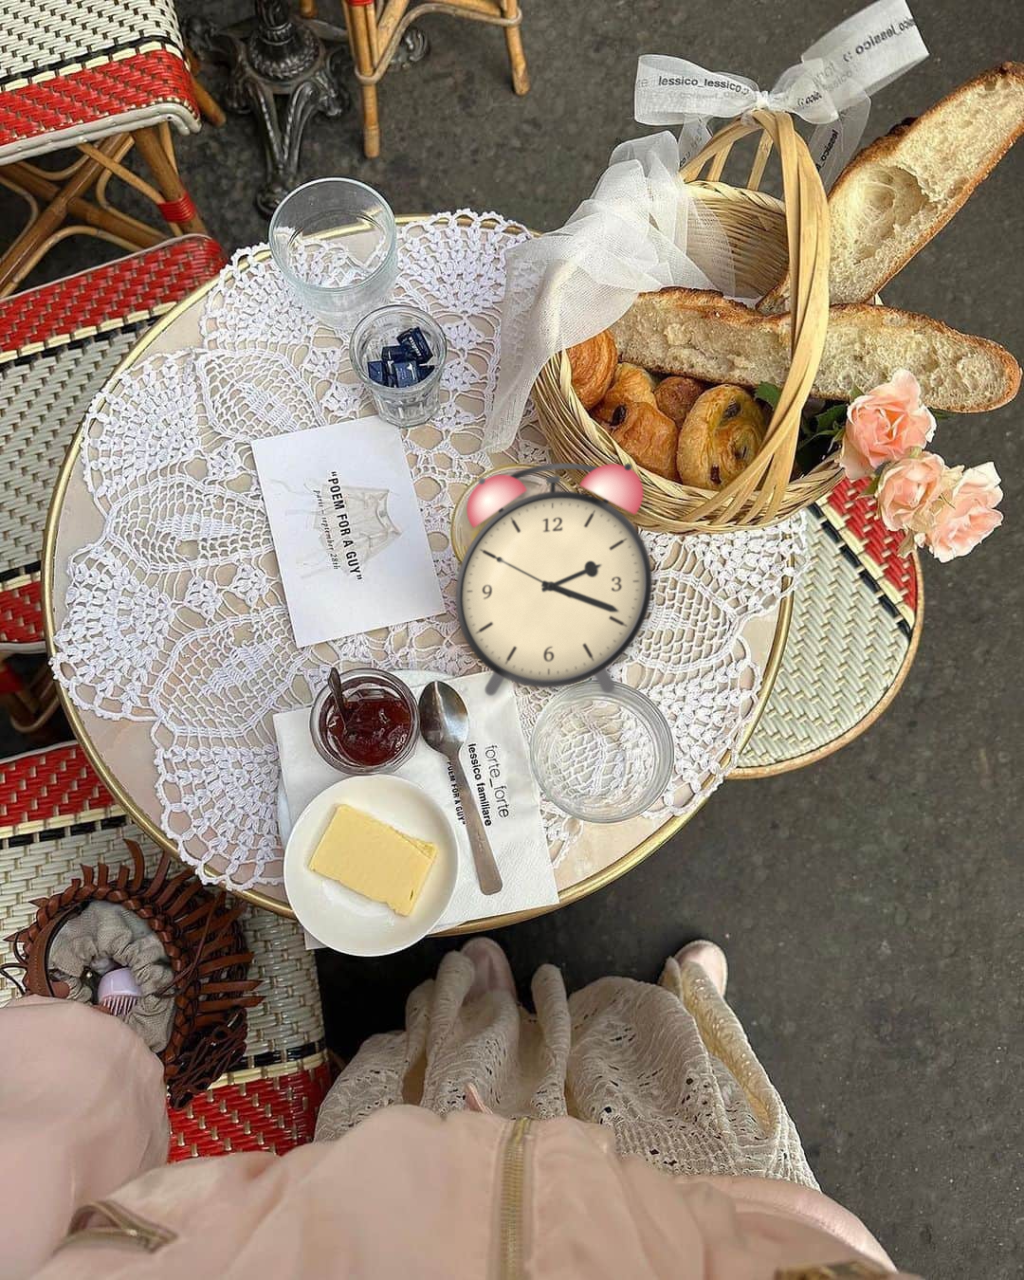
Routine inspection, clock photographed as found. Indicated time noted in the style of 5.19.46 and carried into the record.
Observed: 2.18.50
